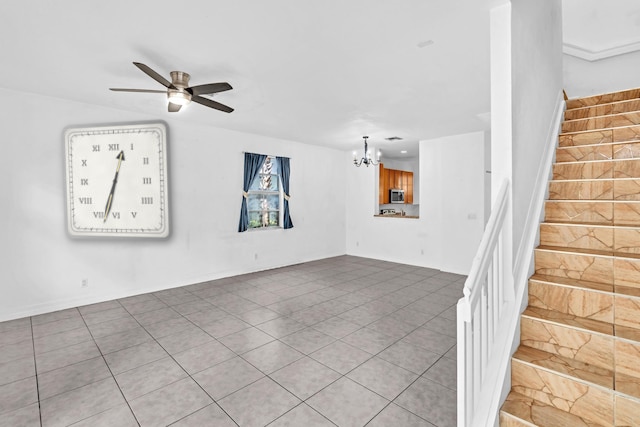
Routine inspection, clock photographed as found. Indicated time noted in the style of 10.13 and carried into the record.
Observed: 12.33
